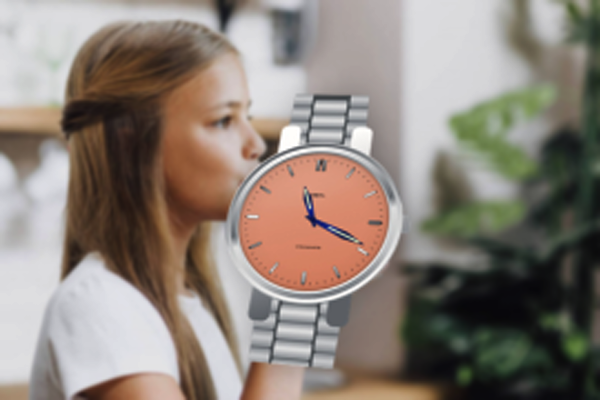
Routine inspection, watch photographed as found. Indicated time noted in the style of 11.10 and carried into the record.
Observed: 11.19
